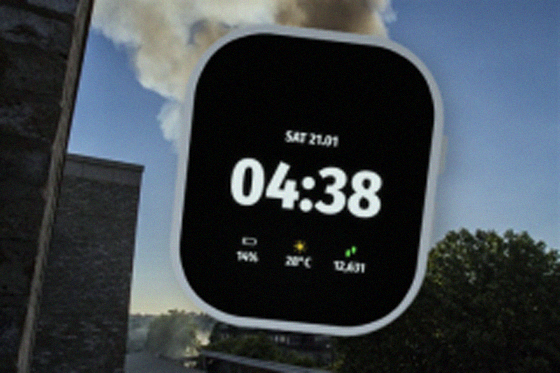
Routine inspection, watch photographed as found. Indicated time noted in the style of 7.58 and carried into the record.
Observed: 4.38
